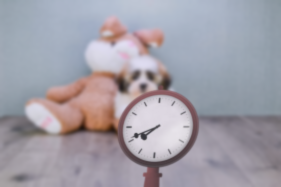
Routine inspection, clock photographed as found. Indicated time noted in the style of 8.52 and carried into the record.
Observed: 7.41
